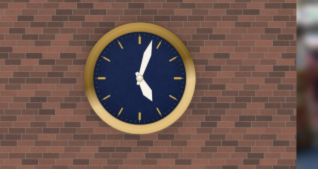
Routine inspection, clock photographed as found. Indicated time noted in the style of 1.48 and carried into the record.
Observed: 5.03
